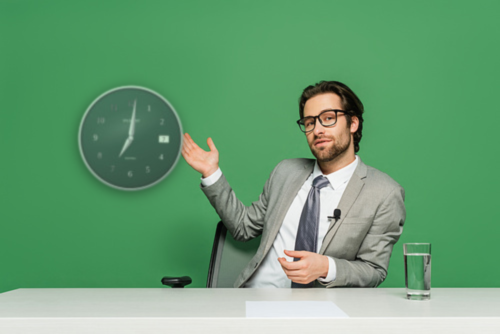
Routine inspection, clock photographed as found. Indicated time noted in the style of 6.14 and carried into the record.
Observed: 7.01
